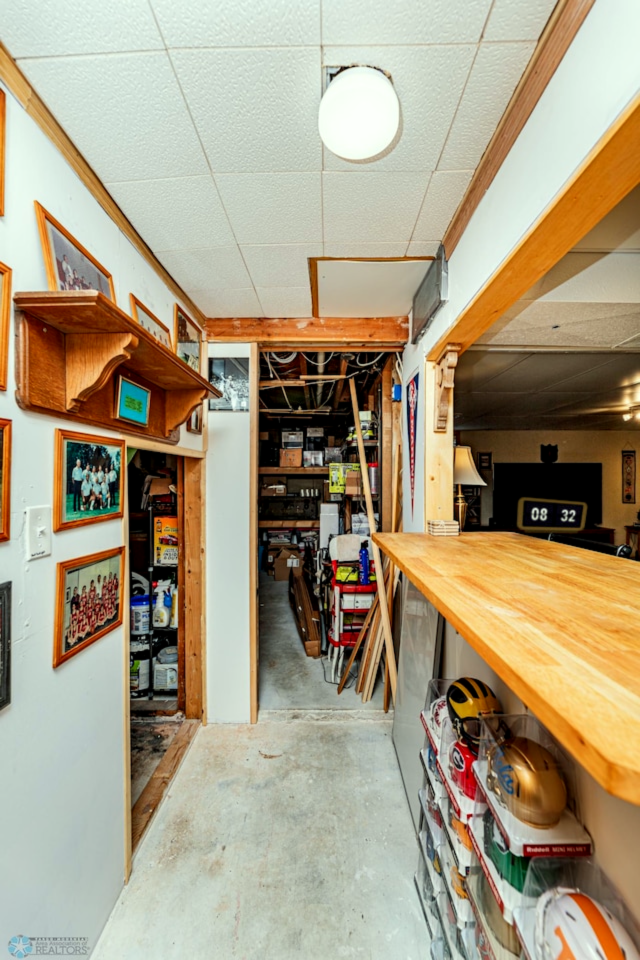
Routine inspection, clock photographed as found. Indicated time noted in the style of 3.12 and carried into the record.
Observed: 8.32
